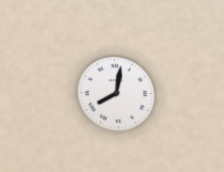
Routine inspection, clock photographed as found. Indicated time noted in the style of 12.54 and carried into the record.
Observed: 8.02
